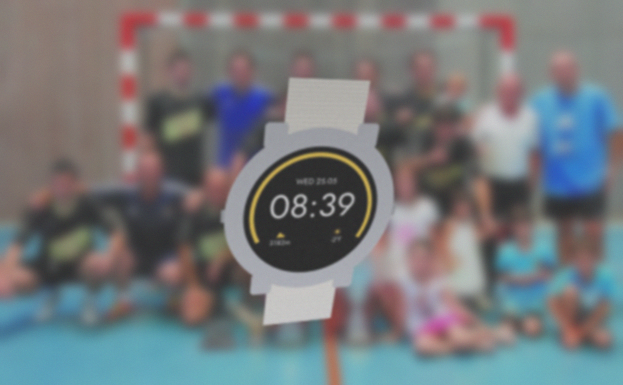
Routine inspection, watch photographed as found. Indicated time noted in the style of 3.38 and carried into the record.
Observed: 8.39
